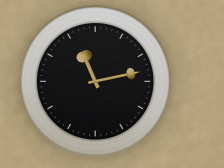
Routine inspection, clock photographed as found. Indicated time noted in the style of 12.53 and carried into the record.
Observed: 11.13
